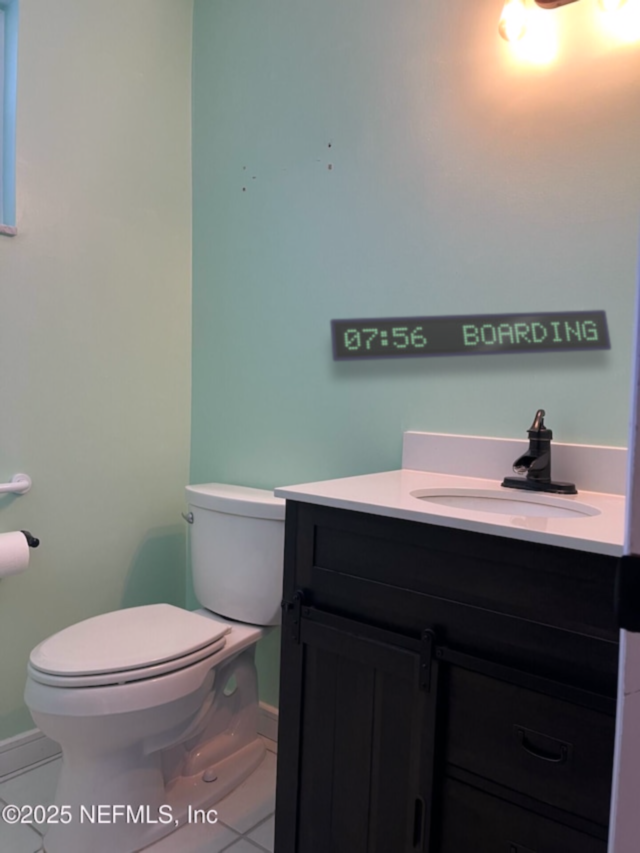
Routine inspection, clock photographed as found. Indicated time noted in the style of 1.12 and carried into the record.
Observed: 7.56
